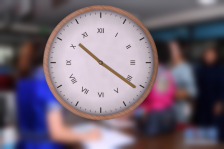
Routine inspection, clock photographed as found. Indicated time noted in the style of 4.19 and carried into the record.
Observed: 10.21
